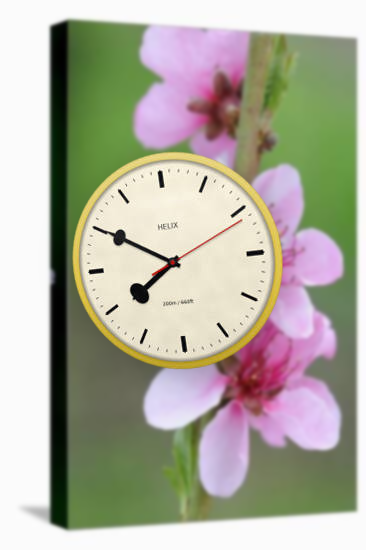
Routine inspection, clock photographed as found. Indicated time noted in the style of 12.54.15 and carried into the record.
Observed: 7.50.11
